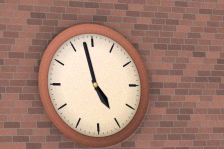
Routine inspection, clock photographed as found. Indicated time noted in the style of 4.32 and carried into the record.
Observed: 4.58
